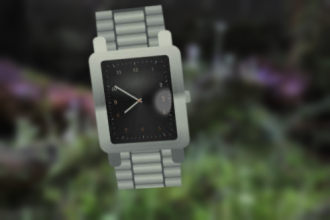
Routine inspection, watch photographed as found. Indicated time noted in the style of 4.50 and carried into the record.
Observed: 7.51
